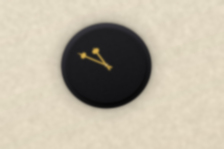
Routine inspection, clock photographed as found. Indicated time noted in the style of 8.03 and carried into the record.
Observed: 10.49
